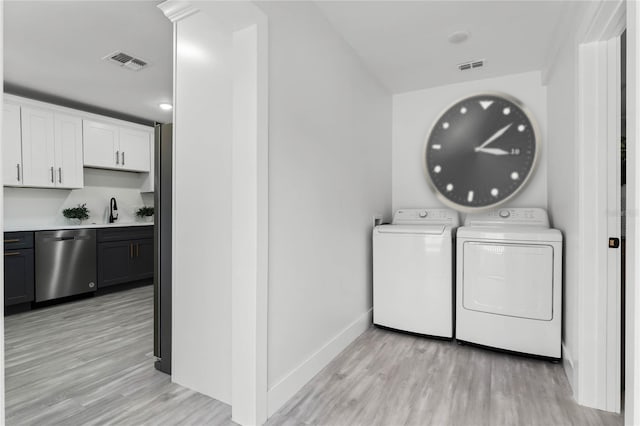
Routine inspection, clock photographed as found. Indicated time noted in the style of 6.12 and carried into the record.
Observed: 3.08
